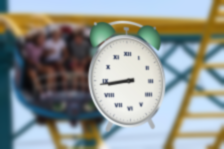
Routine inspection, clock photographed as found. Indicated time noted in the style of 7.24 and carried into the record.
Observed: 8.44
